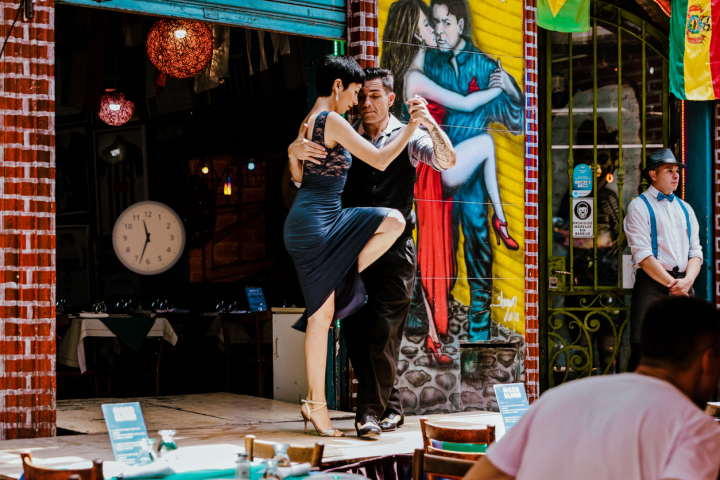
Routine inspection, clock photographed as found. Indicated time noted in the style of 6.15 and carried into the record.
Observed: 11.33
